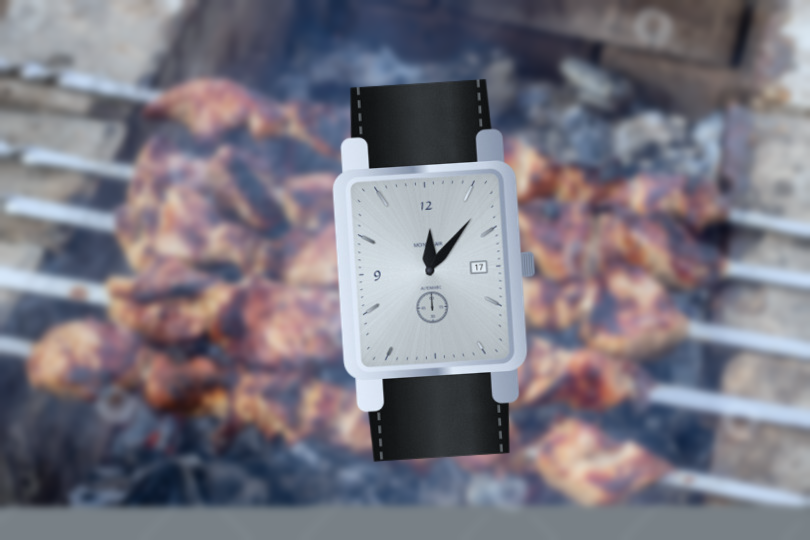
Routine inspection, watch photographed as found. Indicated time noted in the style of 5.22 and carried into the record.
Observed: 12.07
